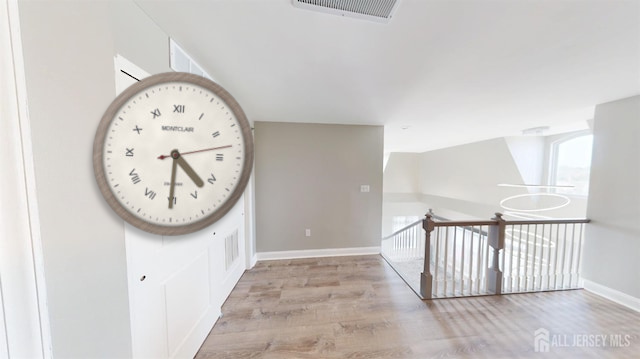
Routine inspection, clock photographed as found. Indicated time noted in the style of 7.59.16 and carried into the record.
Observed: 4.30.13
